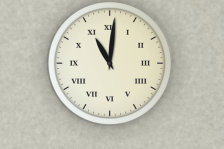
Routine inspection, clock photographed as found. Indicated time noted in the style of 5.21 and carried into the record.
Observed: 11.01
